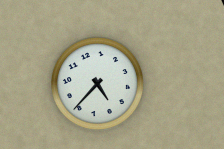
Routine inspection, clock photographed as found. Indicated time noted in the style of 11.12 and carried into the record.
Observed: 5.41
